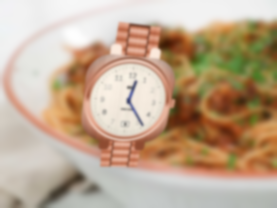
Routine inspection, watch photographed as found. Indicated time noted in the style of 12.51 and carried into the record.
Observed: 12.24
